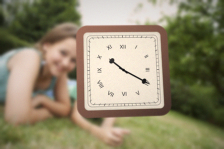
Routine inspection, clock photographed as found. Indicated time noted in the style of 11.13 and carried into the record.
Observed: 10.20
